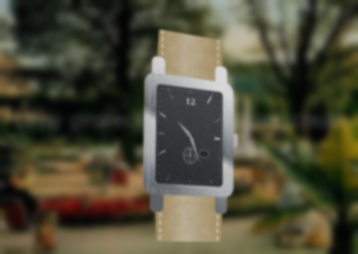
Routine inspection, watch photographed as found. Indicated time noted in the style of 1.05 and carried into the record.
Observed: 10.26
